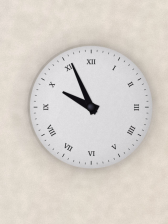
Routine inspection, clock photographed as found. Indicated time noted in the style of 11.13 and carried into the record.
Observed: 9.56
